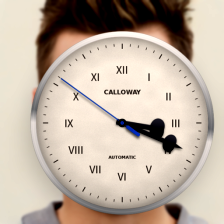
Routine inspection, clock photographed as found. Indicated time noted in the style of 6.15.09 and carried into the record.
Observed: 3.18.51
